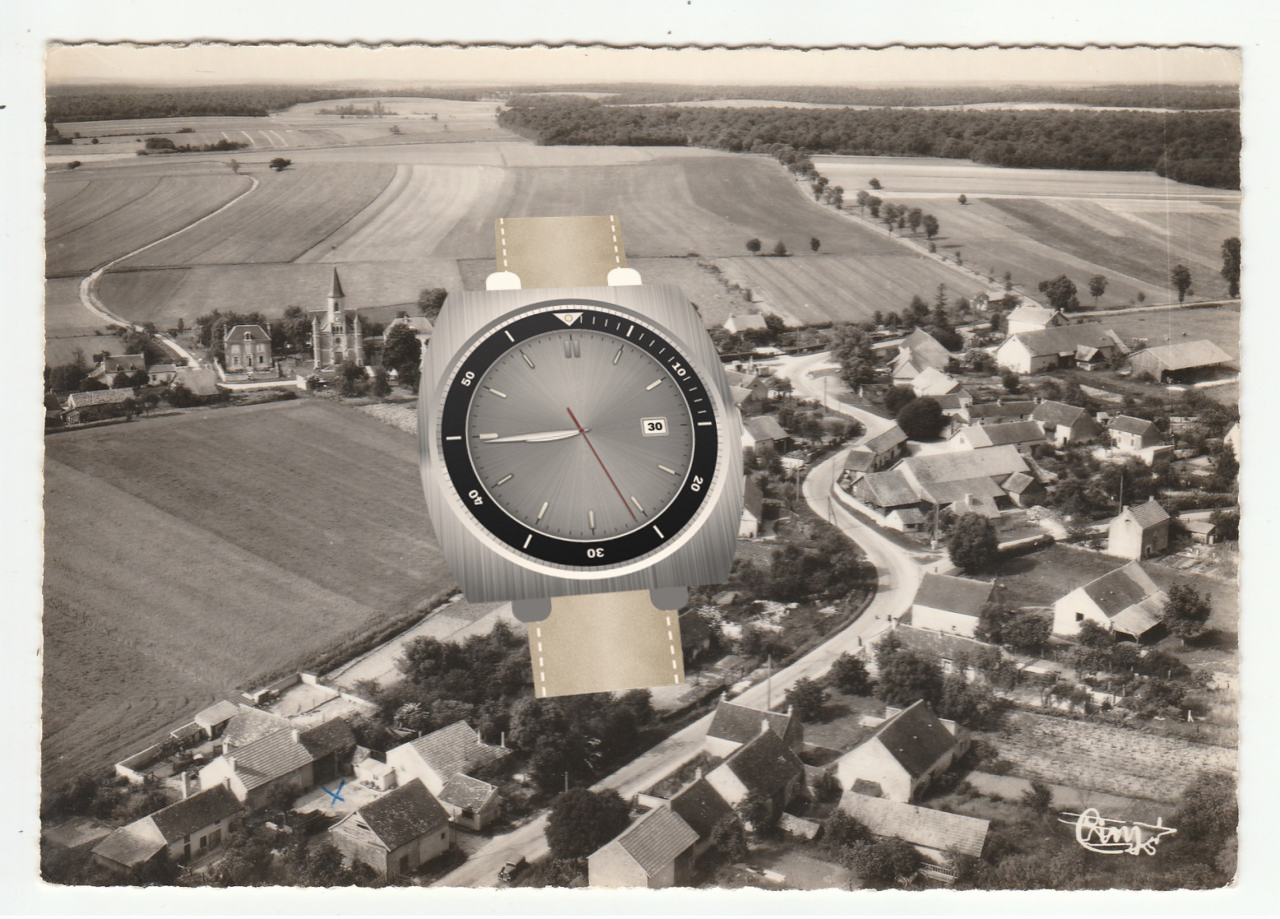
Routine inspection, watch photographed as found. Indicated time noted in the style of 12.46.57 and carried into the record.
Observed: 8.44.26
